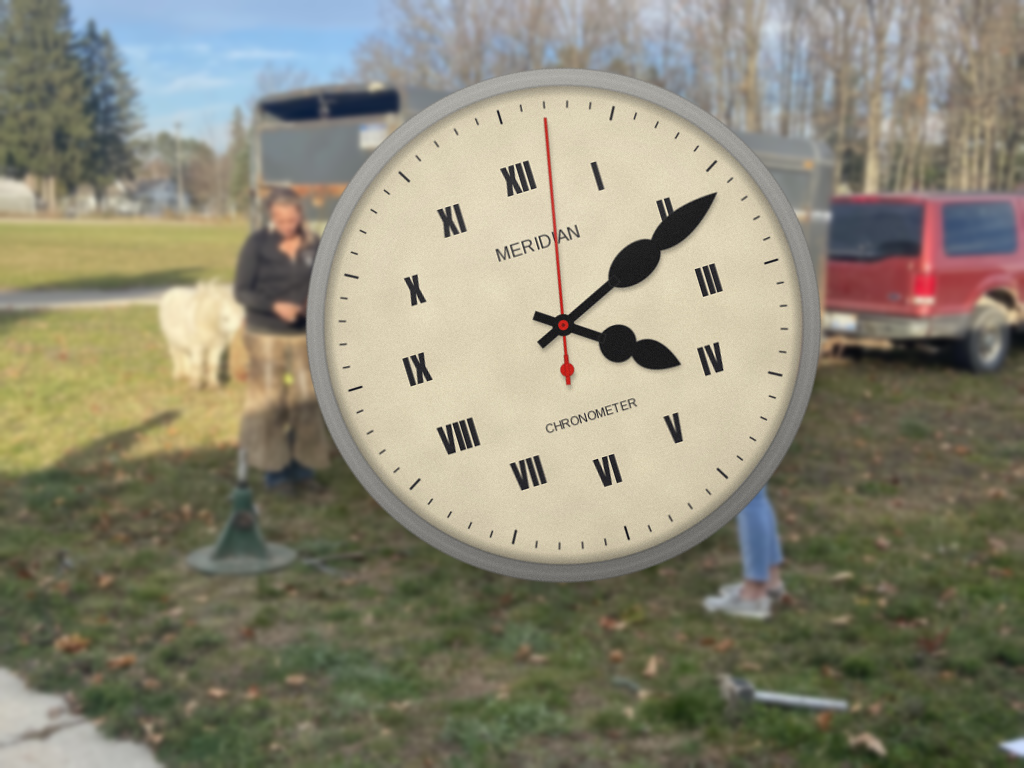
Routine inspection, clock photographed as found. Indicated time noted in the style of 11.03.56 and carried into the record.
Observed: 4.11.02
